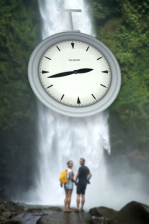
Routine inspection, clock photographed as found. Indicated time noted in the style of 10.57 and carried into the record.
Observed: 2.43
